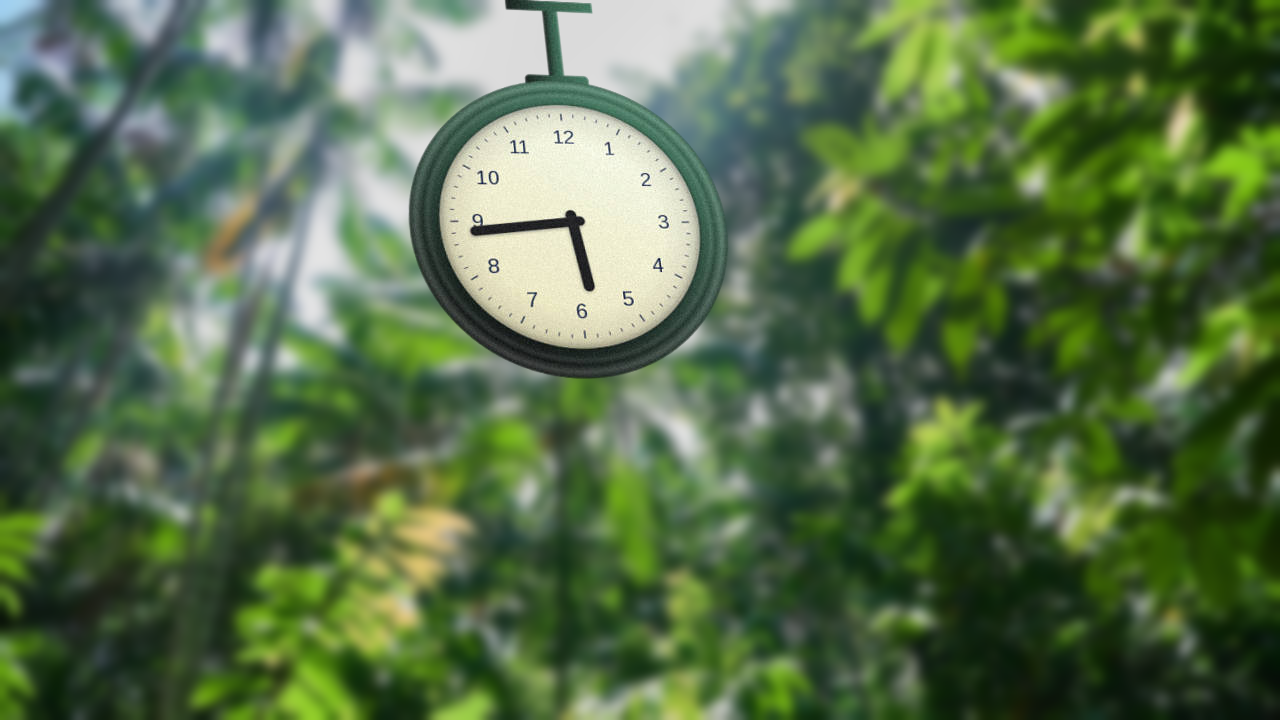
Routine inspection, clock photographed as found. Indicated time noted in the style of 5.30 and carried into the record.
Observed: 5.44
